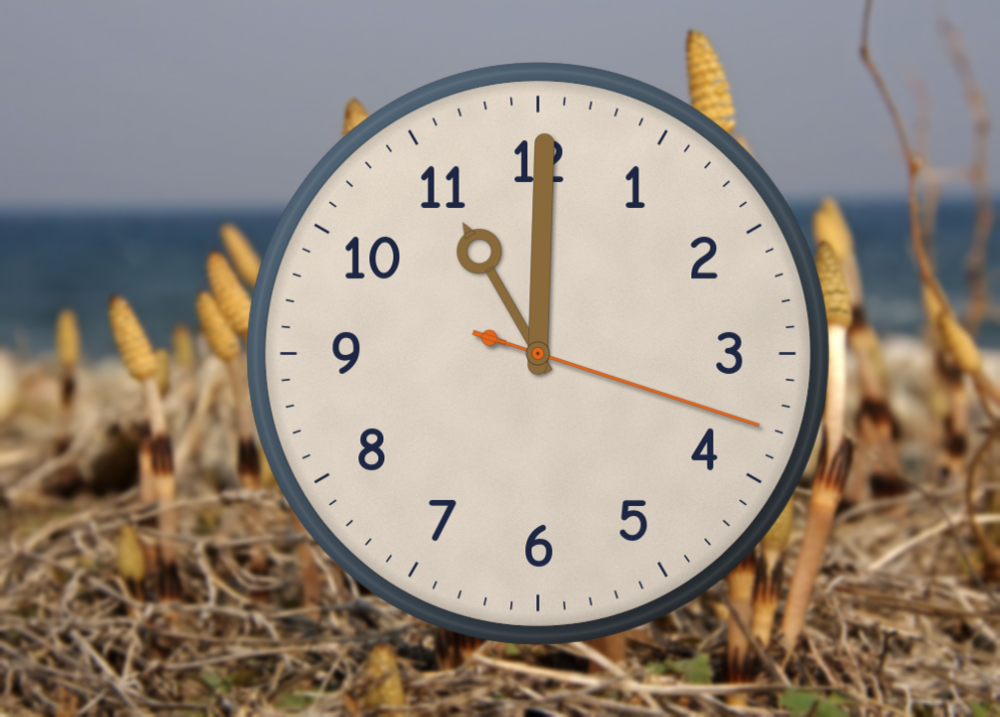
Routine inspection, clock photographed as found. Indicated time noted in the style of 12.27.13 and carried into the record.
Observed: 11.00.18
